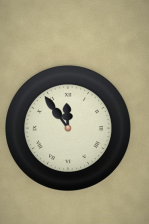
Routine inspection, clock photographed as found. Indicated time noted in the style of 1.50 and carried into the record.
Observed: 11.54
